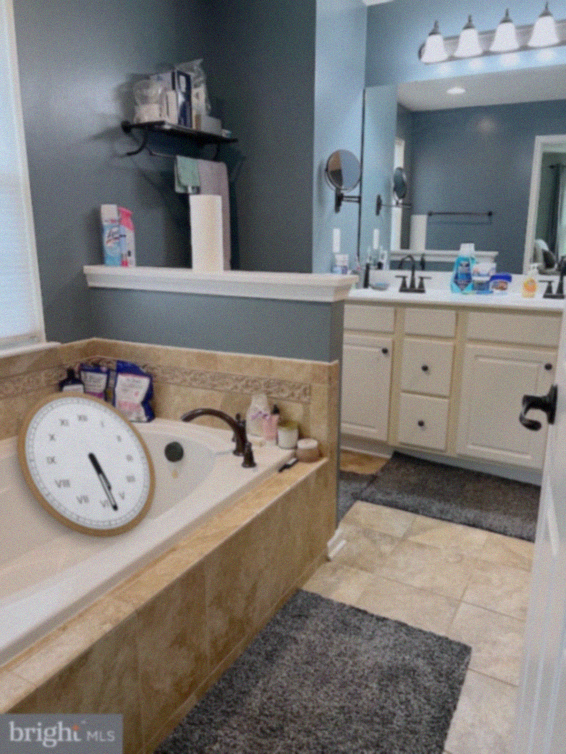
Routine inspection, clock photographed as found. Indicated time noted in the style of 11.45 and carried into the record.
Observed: 5.28
